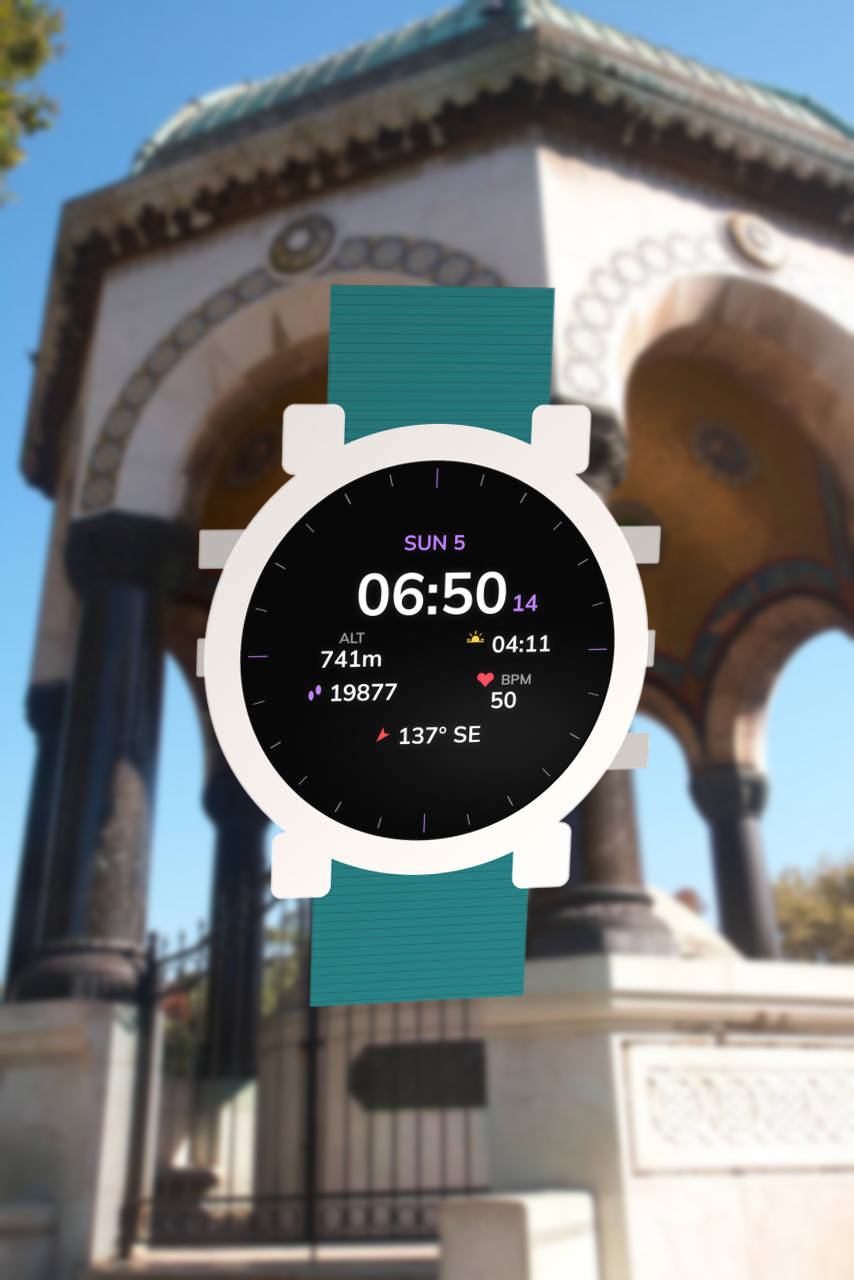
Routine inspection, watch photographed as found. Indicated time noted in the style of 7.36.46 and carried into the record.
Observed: 6.50.14
